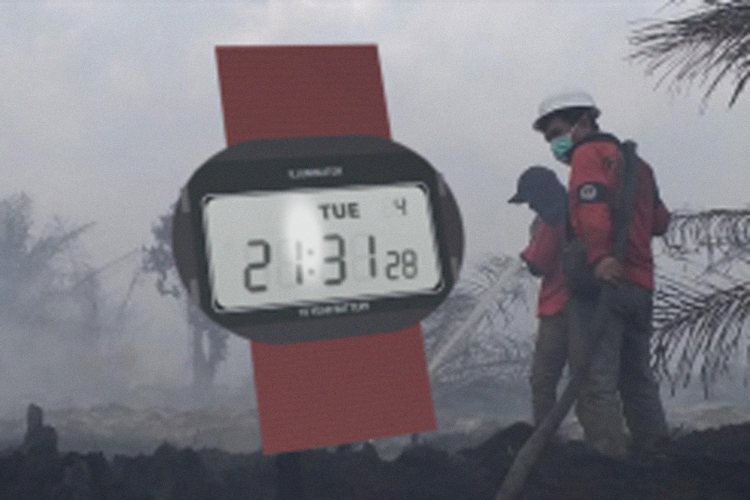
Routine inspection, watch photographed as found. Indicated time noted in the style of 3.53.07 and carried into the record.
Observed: 21.31.28
